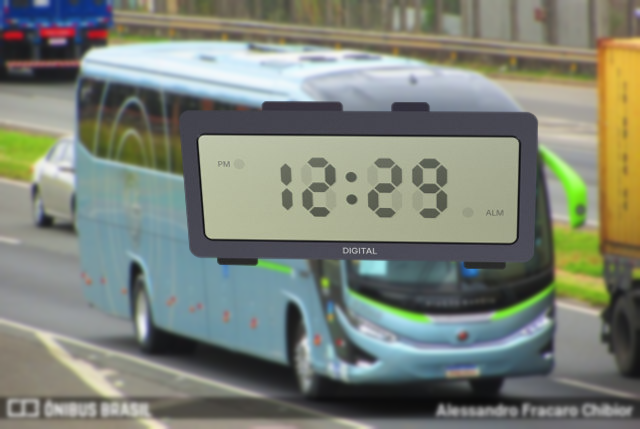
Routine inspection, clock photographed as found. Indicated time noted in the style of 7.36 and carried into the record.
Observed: 12.29
